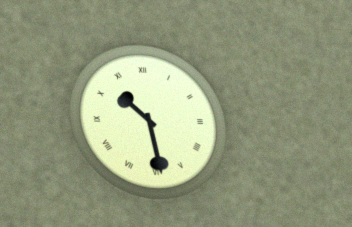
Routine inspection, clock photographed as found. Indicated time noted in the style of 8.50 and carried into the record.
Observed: 10.29
